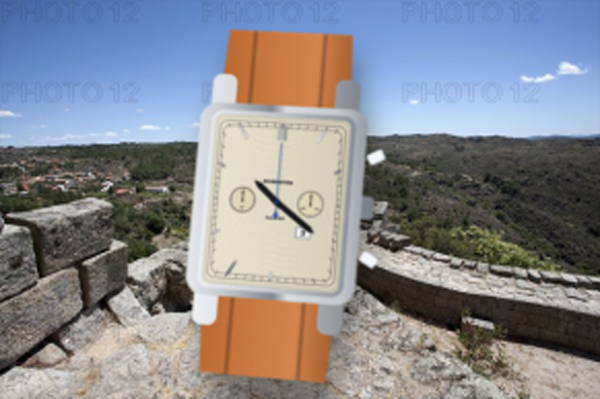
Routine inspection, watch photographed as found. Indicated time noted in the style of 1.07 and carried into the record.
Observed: 10.21
